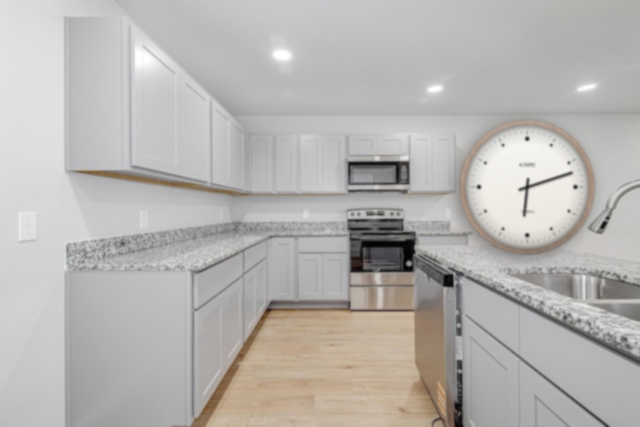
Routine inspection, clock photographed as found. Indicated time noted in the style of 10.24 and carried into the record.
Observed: 6.12
